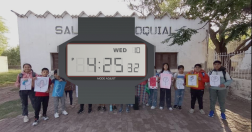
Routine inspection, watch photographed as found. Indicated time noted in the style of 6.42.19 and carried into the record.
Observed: 4.25.32
